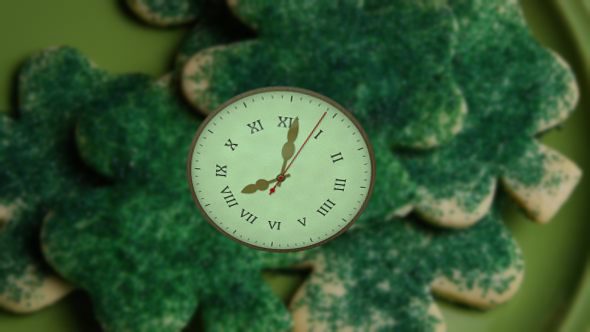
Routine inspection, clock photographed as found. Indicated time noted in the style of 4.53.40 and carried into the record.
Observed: 8.01.04
